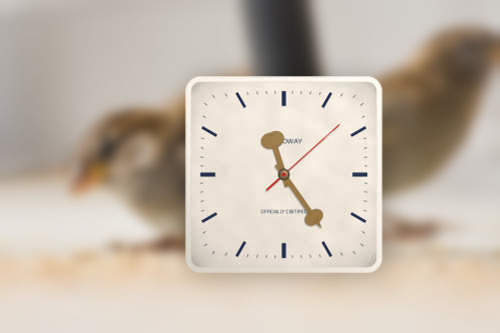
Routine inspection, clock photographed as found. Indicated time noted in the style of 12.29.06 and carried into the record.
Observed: 11.24.08
